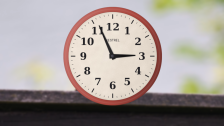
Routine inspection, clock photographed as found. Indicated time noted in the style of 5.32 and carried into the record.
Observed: 2.56
